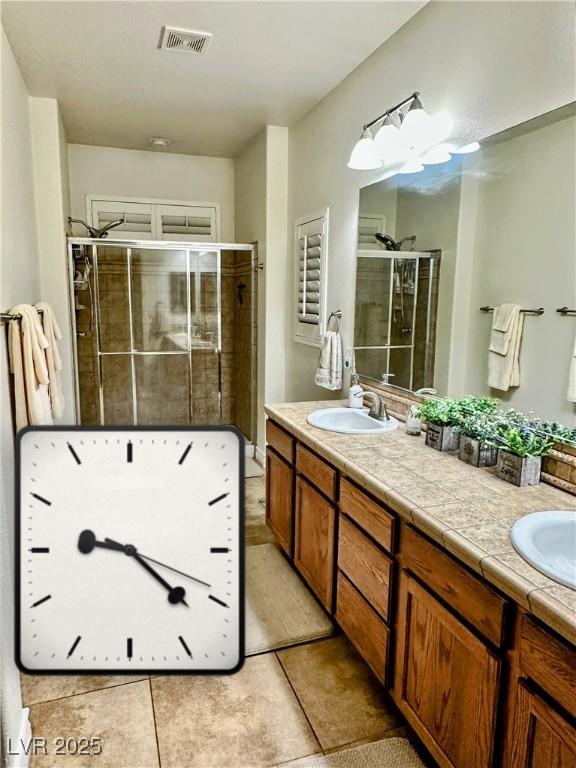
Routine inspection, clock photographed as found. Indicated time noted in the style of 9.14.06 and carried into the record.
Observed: 9.22.19
